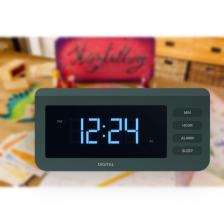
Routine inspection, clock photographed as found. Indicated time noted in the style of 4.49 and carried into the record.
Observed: 12.24
